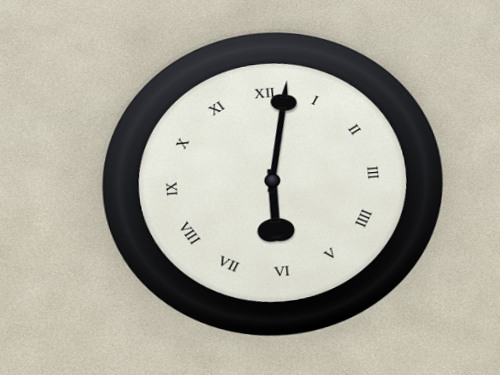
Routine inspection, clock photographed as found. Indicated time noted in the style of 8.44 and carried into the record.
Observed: 6.02
